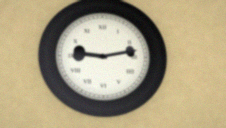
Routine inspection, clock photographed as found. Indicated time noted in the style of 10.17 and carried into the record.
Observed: 9.13
